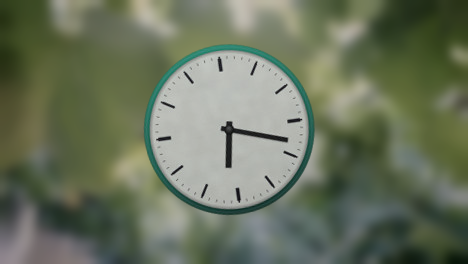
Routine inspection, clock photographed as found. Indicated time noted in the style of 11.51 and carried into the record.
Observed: 6.18
